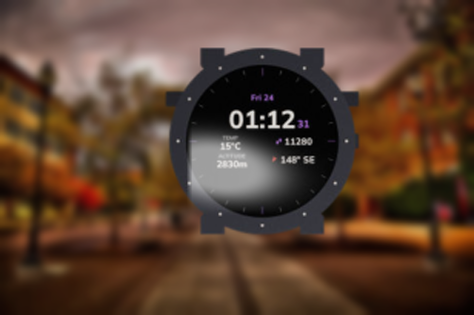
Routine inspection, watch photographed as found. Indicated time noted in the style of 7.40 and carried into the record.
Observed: 1.12
